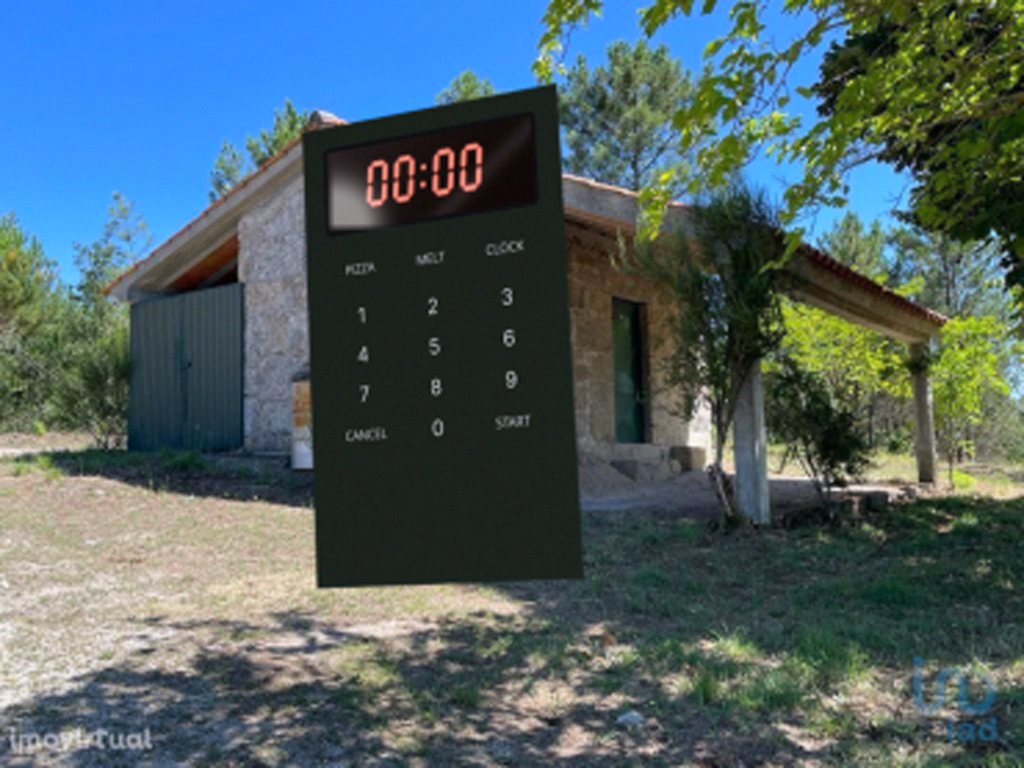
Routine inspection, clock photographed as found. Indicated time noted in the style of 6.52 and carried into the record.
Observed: 0.00
